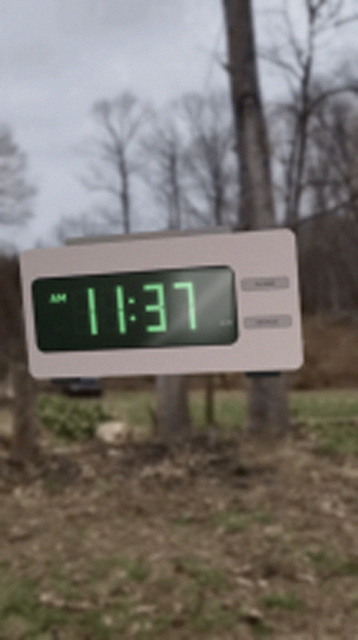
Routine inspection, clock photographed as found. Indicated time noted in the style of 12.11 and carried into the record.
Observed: 11.37
